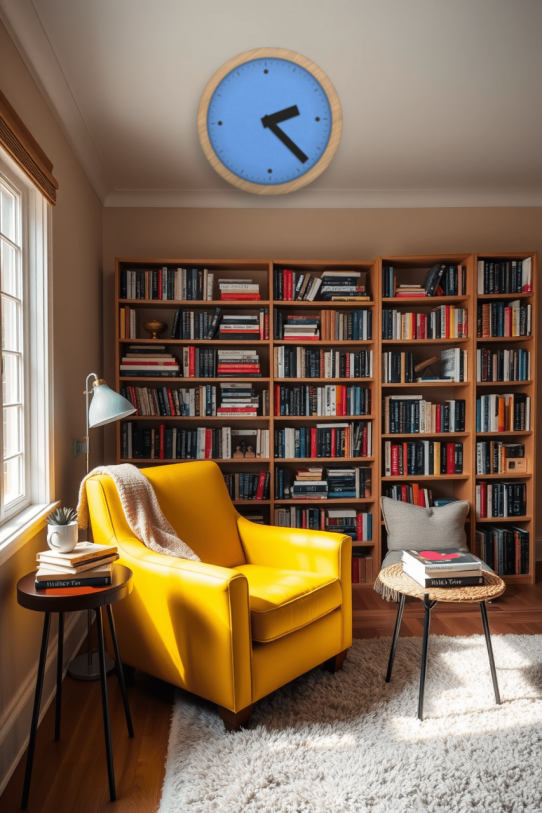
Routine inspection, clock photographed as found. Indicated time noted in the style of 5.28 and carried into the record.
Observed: 2.23
